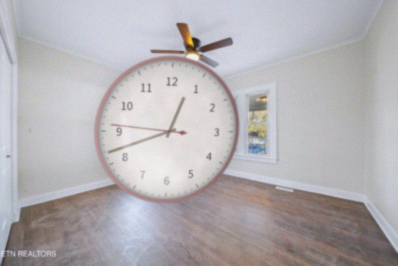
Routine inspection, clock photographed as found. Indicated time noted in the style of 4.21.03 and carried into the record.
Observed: 12.41.46
